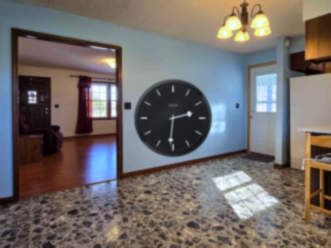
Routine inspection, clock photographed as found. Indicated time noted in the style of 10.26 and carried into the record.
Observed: 2.31
